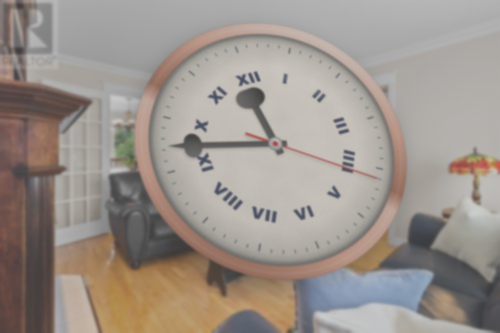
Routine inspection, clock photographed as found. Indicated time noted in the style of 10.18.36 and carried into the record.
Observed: 11.47.21
